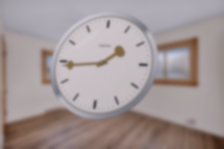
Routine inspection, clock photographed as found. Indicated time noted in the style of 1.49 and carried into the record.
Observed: 1.44
